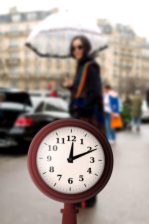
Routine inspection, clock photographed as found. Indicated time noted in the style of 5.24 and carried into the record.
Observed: 12.11
